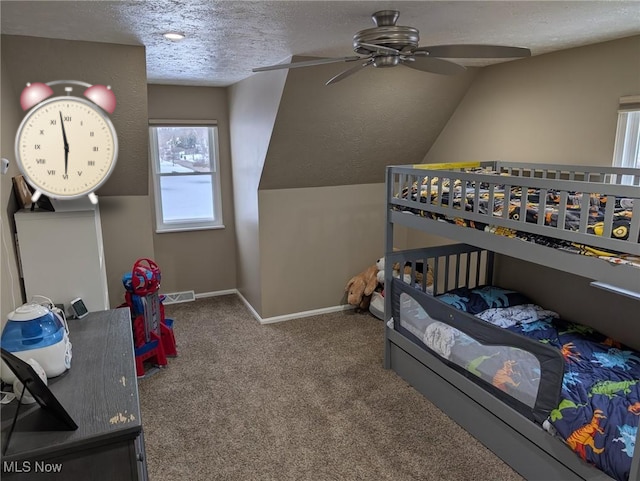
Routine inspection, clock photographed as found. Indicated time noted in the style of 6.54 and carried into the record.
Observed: 5.58
